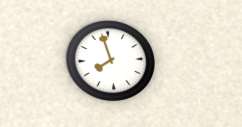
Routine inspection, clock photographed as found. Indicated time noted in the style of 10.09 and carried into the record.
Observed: 7.58
